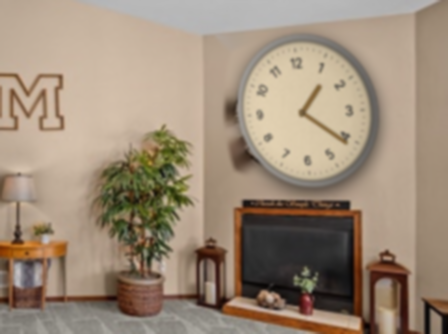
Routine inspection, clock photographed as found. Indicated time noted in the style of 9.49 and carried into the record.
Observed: 1.21
